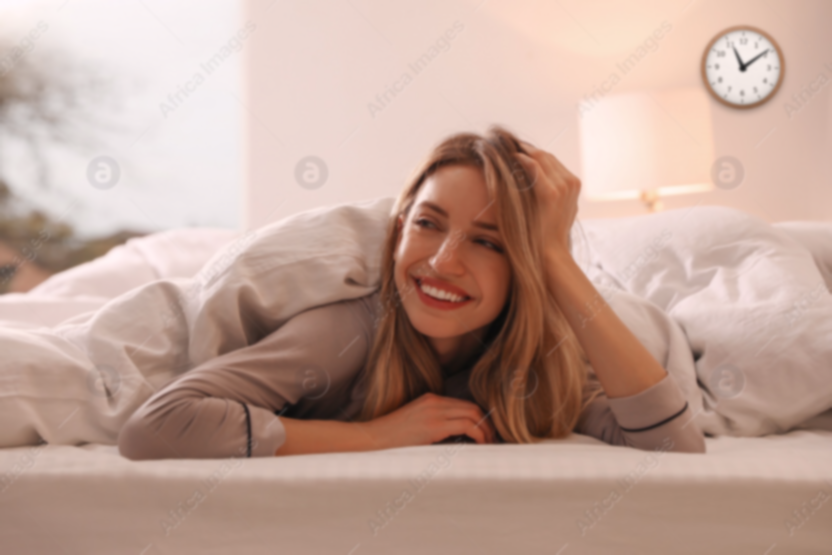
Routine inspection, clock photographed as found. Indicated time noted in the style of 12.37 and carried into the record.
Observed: 11.09
